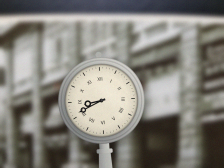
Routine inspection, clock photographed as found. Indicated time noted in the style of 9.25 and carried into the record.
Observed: 8.41
